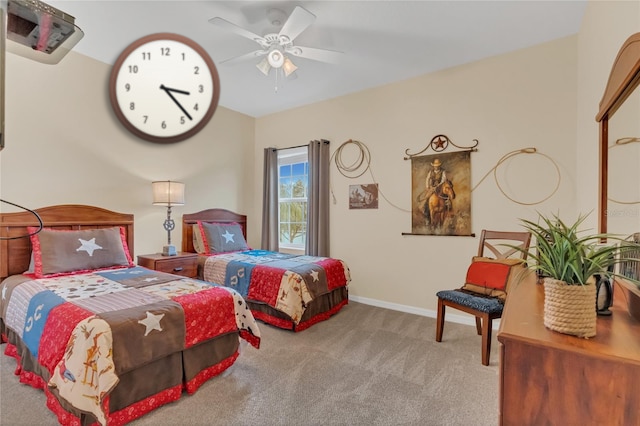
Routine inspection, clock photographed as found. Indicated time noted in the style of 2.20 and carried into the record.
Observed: 3.23
